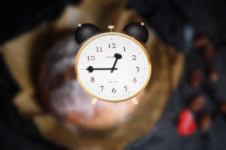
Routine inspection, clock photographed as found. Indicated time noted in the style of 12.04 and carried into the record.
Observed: 12.45
